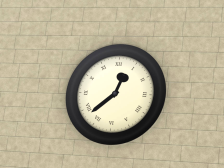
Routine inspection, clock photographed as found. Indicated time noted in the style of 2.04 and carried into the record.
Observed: 12.38
